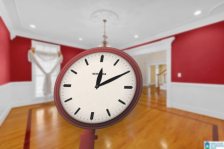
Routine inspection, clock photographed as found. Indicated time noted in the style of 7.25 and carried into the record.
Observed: 12.10
